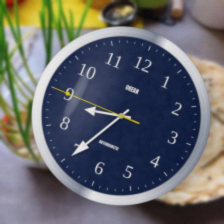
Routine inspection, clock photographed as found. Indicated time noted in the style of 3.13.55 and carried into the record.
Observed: 8.34.45
